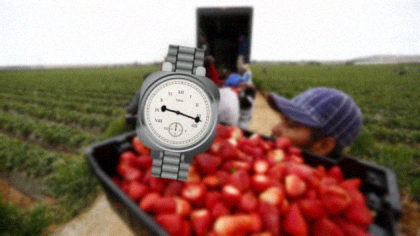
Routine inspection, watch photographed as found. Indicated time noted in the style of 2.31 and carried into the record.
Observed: 9.17
